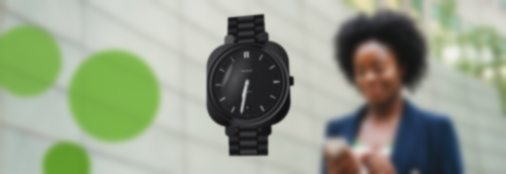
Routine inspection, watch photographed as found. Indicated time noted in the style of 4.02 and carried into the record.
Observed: 6.32
